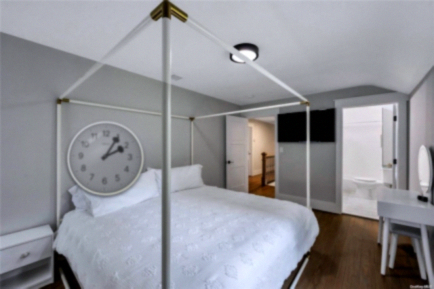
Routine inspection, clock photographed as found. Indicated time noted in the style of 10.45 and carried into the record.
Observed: 2.05
